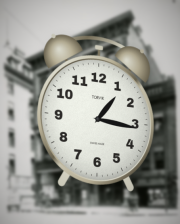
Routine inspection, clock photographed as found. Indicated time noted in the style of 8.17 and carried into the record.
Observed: 1.16
